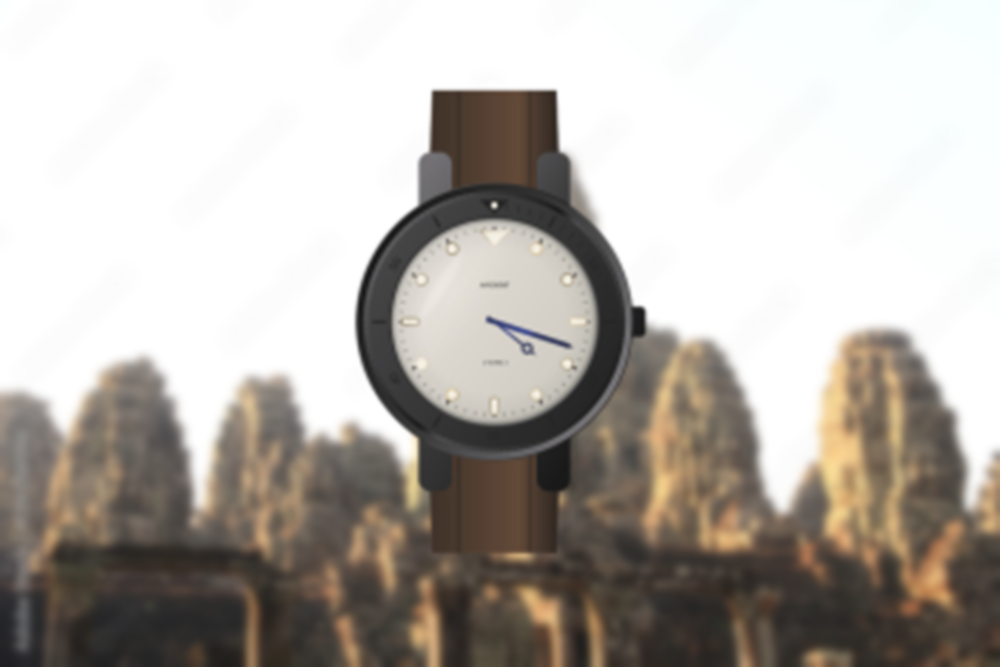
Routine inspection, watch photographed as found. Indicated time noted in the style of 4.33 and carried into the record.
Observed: 4.18
